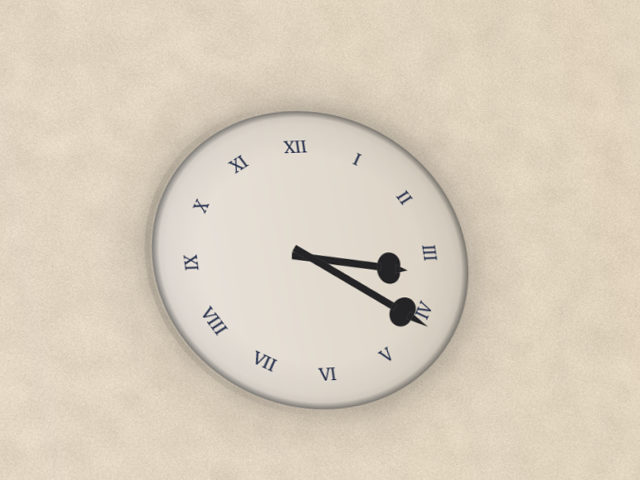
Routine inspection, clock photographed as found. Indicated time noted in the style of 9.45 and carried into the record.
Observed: 3.21
